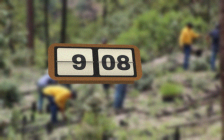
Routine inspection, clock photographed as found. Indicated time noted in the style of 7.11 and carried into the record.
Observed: 9.08
